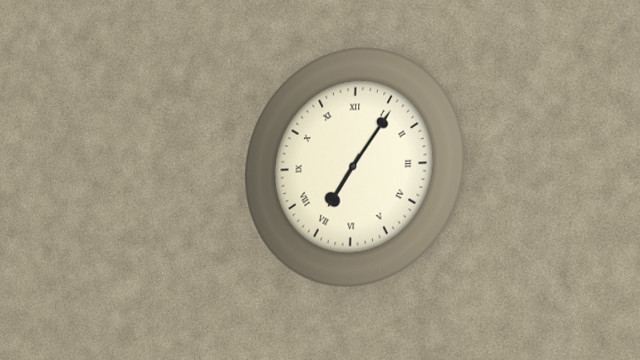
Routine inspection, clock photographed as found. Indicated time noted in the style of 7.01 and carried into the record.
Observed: 7.06
